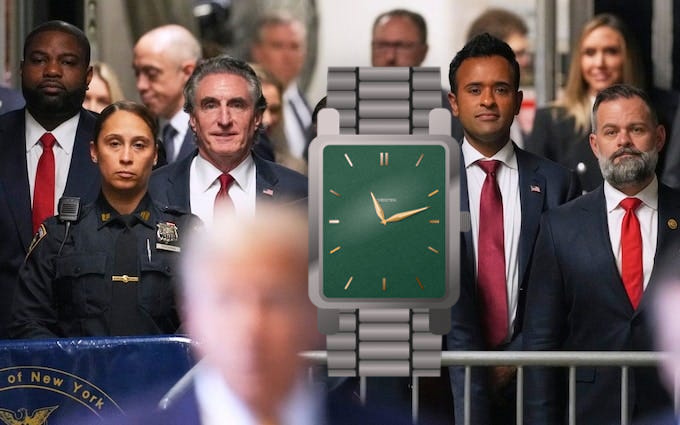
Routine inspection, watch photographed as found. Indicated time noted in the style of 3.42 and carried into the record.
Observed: 11.12
